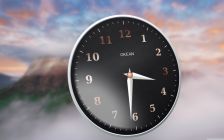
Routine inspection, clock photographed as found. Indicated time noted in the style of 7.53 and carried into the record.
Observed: 3.31
